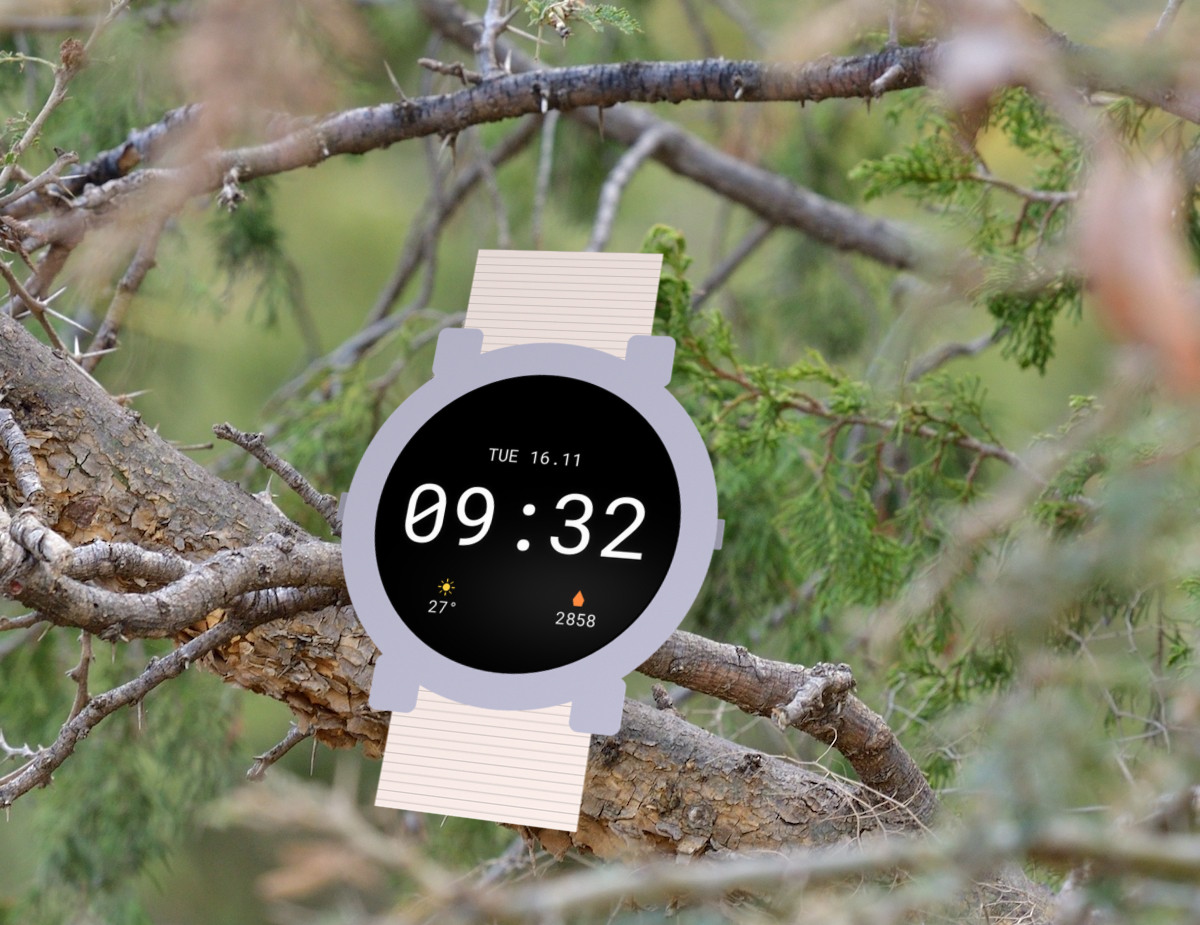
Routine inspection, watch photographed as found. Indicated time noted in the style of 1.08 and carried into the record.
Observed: 9.32
